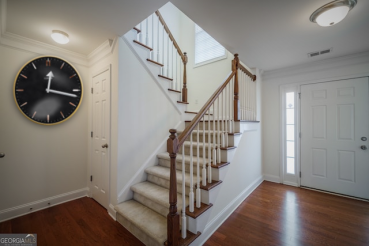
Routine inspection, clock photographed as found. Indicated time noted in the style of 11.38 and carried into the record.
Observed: 12.17
